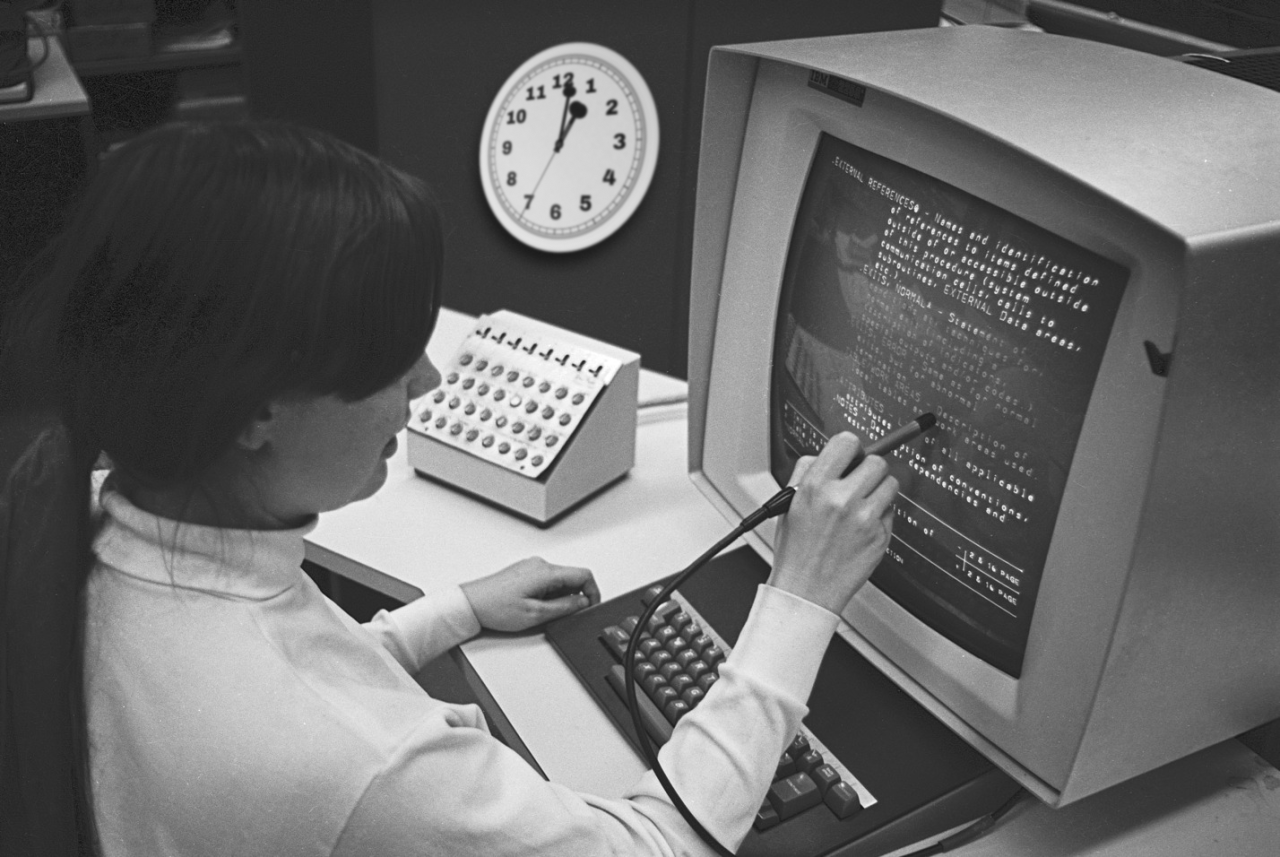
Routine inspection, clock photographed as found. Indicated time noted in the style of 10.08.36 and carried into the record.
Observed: 1.01.35
